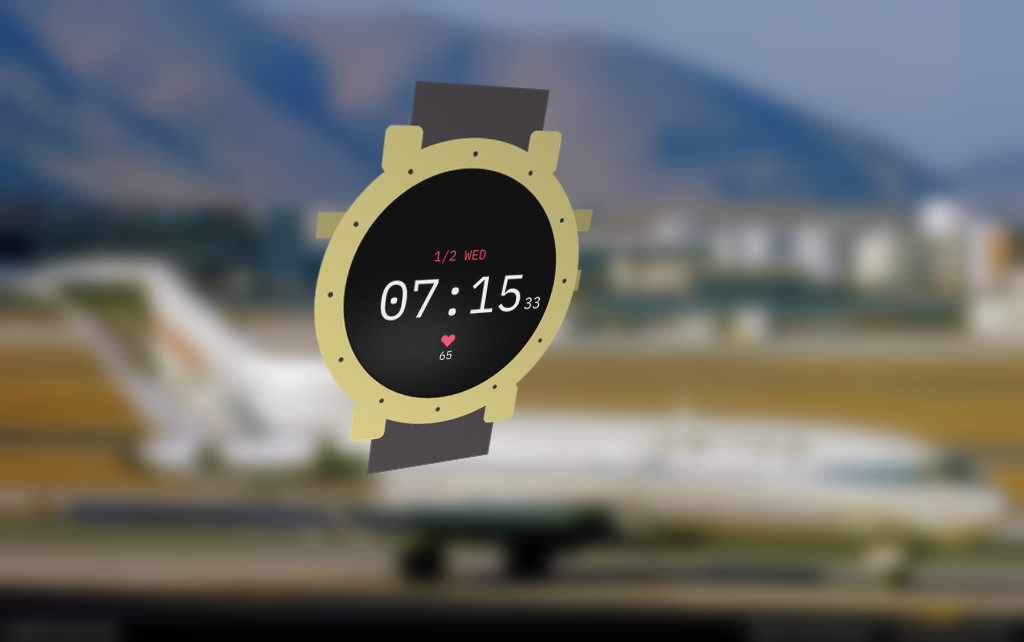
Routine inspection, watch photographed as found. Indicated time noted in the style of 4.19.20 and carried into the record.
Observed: 7.15.33
